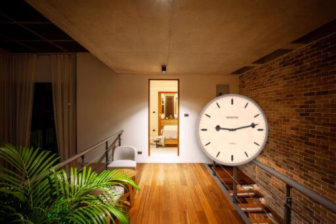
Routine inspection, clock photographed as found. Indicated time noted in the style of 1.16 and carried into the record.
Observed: 9.13
